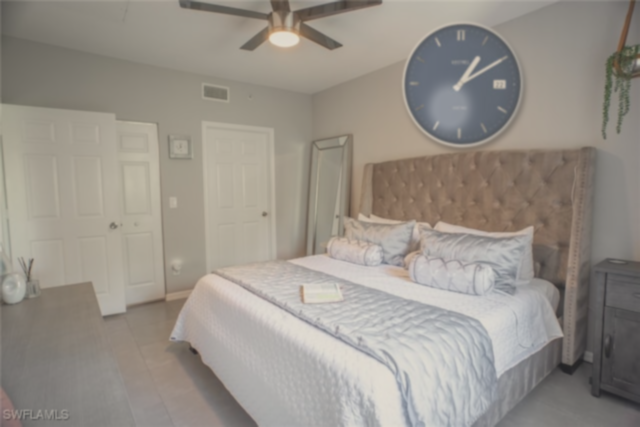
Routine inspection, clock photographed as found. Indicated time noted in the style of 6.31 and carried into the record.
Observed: 1.10
